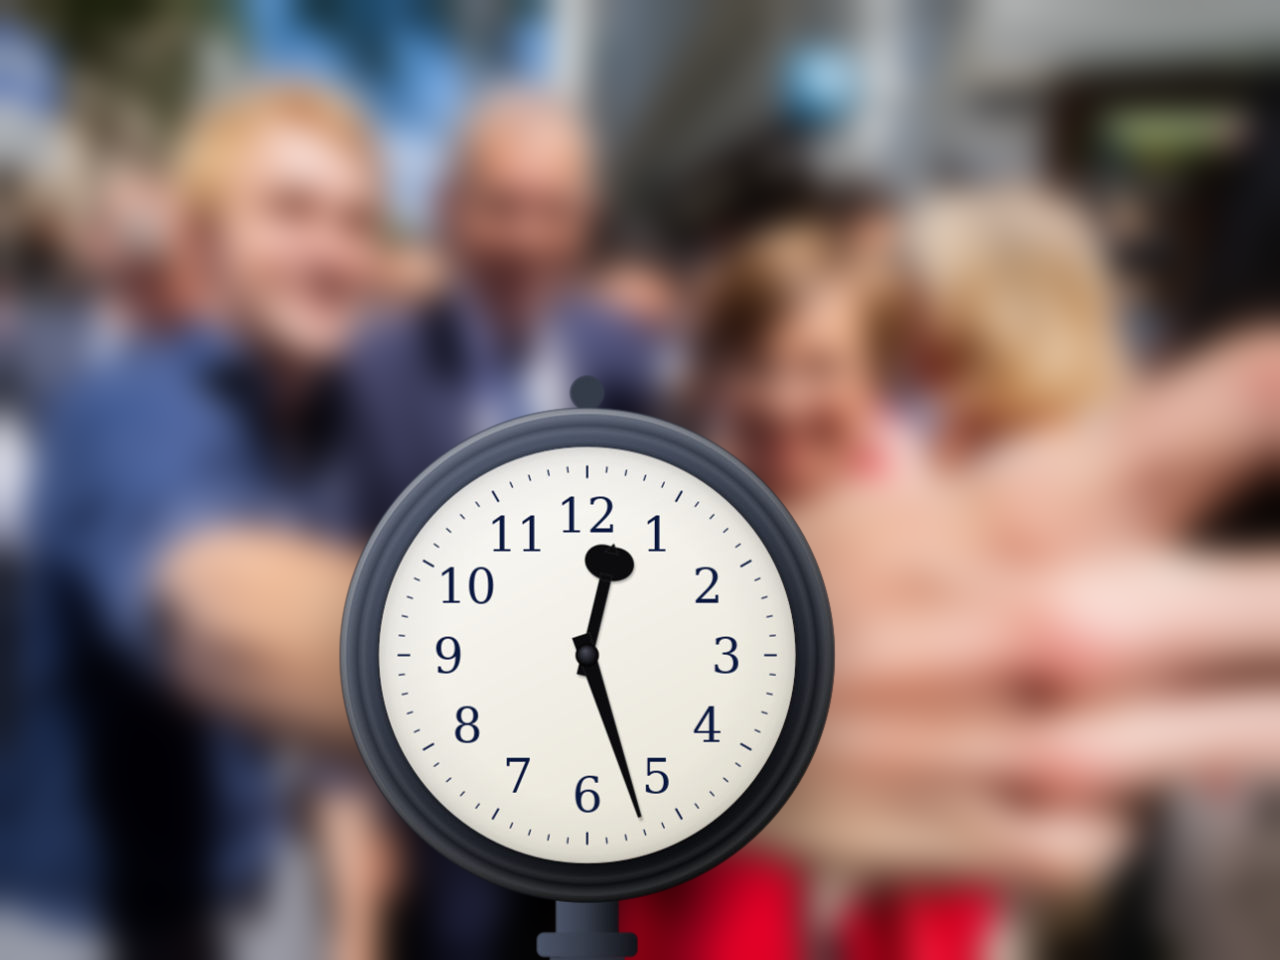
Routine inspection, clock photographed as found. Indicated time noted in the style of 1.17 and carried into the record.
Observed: 12.27
